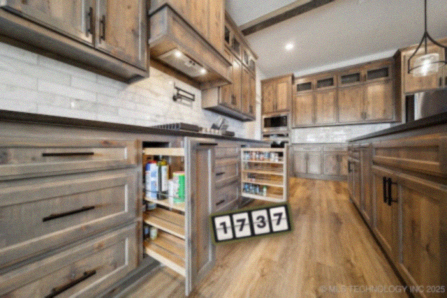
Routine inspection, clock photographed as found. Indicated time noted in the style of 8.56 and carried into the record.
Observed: 17.37
